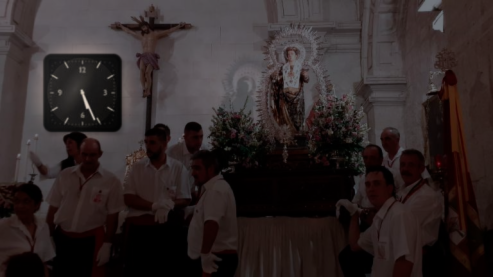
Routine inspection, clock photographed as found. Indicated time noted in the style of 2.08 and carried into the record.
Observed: 5.26
